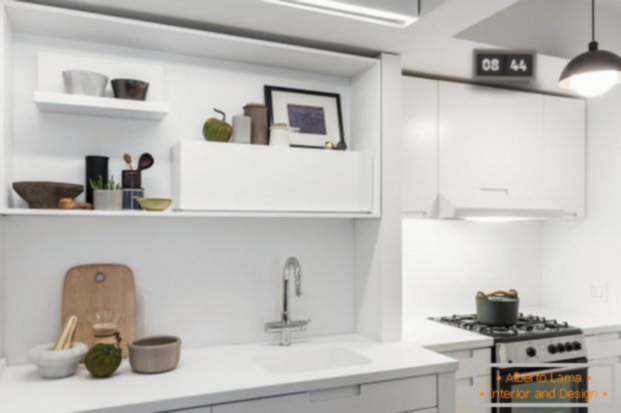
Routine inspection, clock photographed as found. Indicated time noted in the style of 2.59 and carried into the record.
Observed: 8.44
